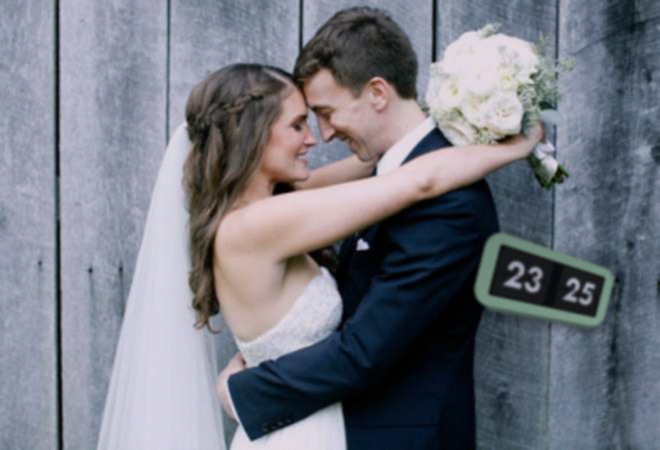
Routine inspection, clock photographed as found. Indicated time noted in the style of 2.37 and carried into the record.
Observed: 23.25
